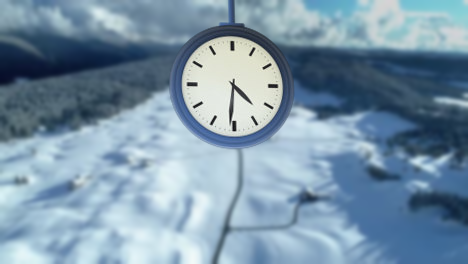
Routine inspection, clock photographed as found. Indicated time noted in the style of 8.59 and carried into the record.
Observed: 4.31
